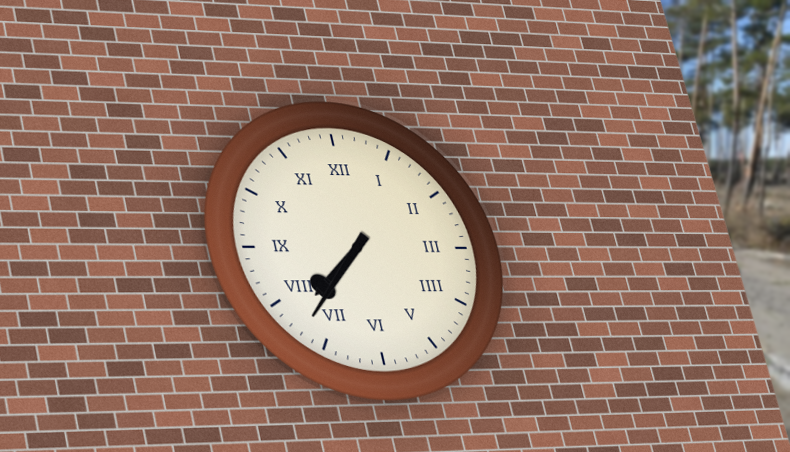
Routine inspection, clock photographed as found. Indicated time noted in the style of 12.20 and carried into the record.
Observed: 7.37
